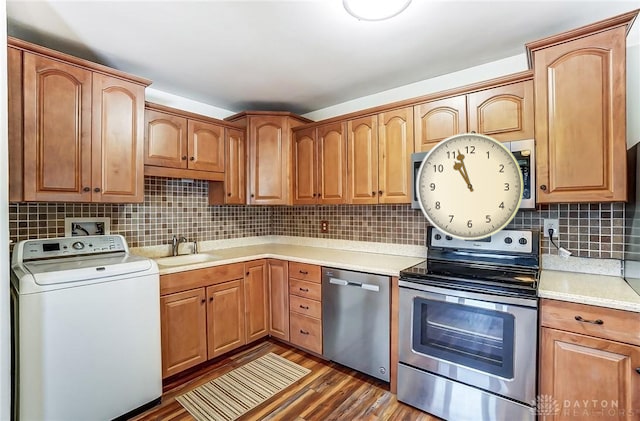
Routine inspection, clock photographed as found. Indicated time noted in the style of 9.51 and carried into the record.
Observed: 10.57
